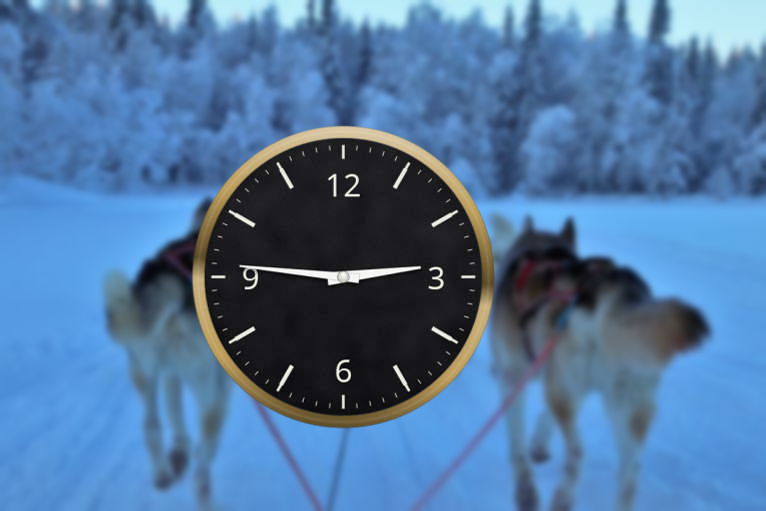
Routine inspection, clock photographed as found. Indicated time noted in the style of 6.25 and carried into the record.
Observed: 2.46
